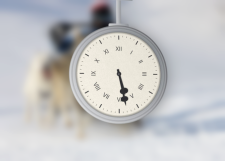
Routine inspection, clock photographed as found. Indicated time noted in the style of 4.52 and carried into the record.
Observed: 5.28
